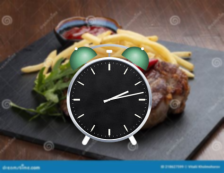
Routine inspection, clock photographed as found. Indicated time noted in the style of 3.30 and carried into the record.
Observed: 2.13
